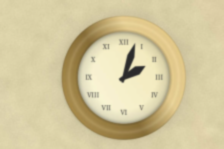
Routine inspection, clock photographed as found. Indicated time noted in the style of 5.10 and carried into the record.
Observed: 2.03
